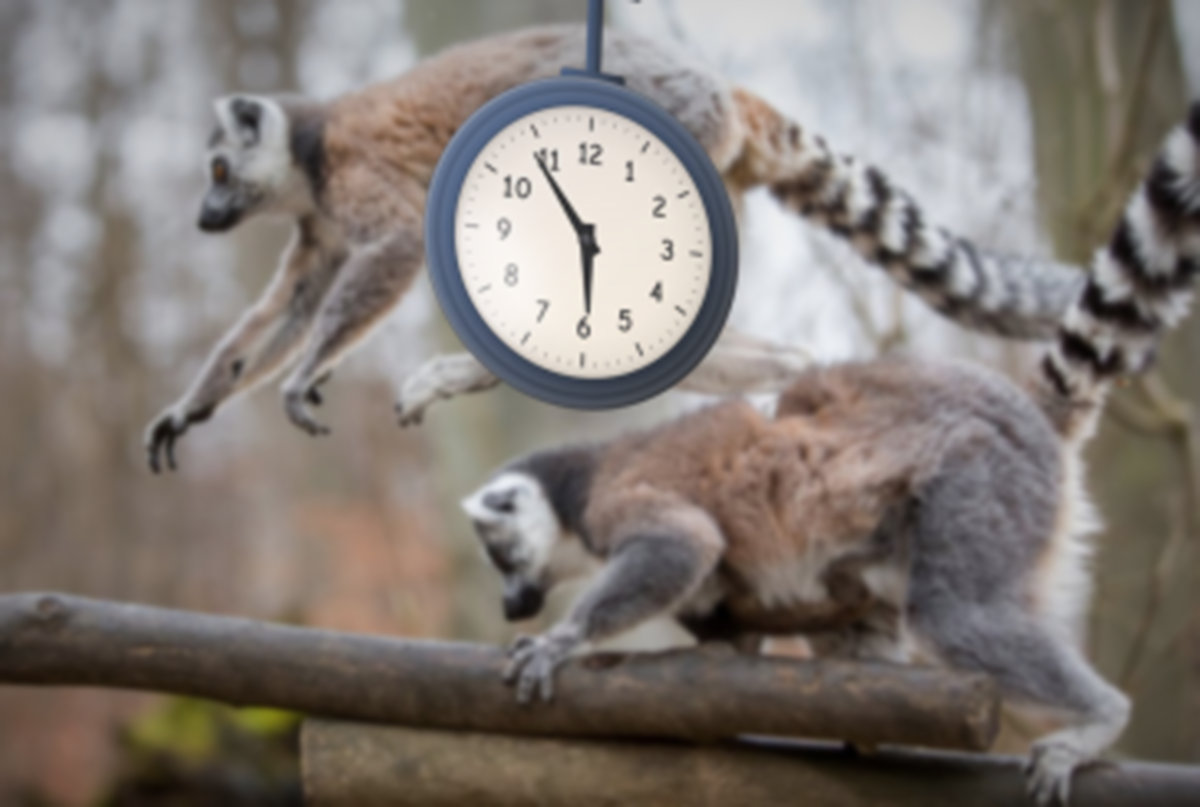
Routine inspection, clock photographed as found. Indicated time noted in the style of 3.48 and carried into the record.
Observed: 5.54
